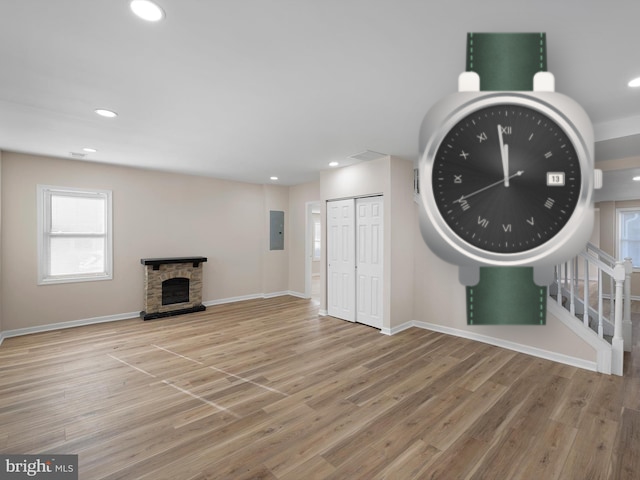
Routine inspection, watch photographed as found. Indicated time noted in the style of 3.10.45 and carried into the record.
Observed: 11.58.41
